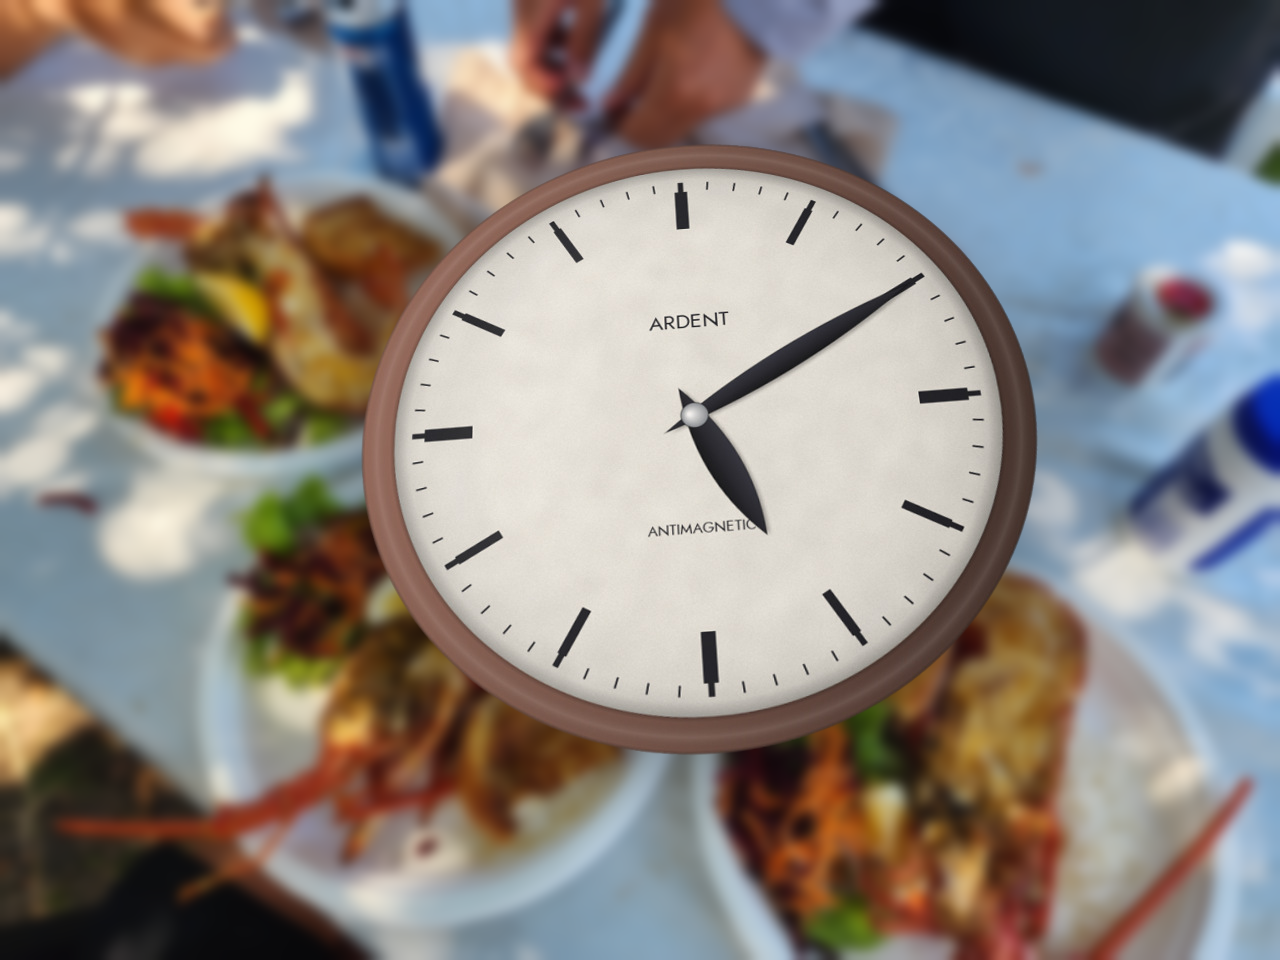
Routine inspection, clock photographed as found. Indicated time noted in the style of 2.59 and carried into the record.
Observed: 5.10
